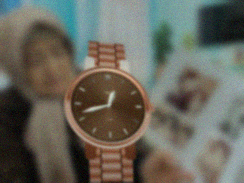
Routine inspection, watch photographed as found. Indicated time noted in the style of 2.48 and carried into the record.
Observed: 12.42
